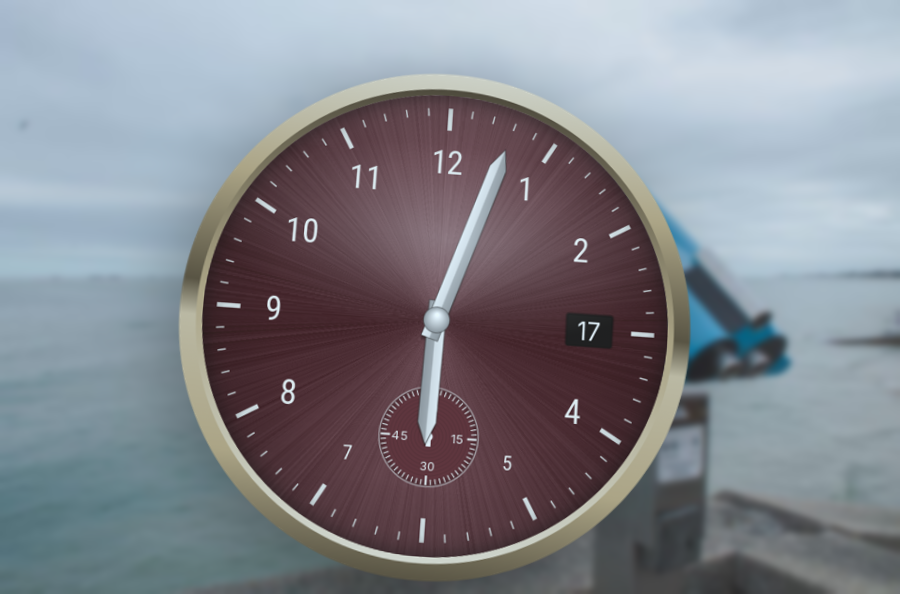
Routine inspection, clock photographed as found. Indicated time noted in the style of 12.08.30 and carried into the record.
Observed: 6.03.00
